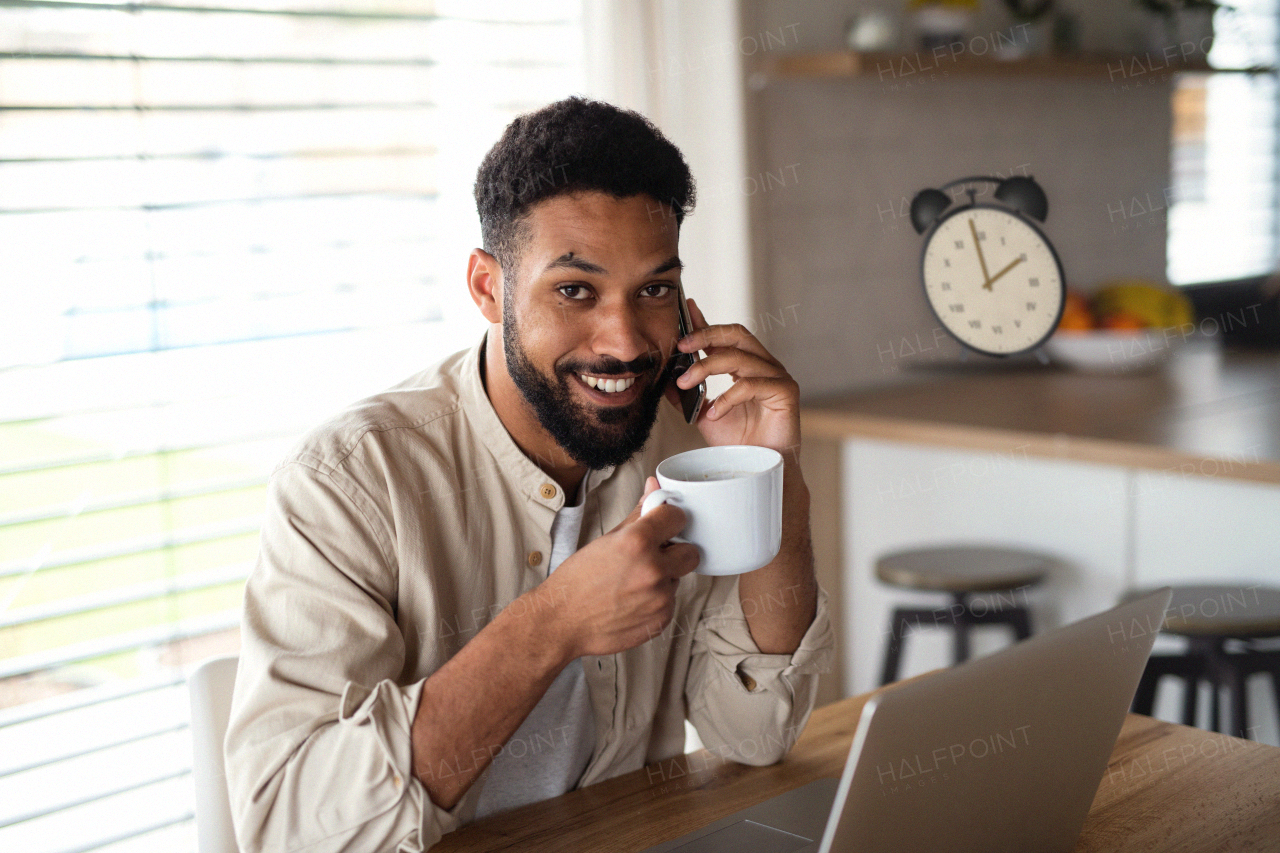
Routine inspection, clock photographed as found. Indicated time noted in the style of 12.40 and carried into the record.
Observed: 1.59
